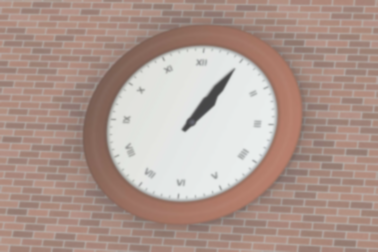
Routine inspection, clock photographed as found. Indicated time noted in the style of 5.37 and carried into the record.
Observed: 1.05
